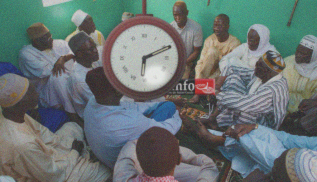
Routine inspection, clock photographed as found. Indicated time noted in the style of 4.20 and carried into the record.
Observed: 6.11
